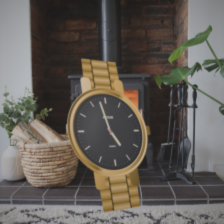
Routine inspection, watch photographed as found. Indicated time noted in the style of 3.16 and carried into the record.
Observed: 4.58
